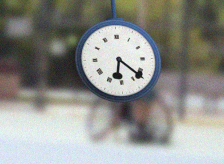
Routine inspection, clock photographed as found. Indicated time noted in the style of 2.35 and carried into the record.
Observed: 6.22
